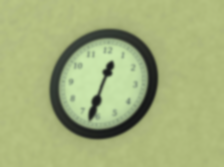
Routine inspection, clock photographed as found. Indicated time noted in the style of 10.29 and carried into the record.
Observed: 12.32
